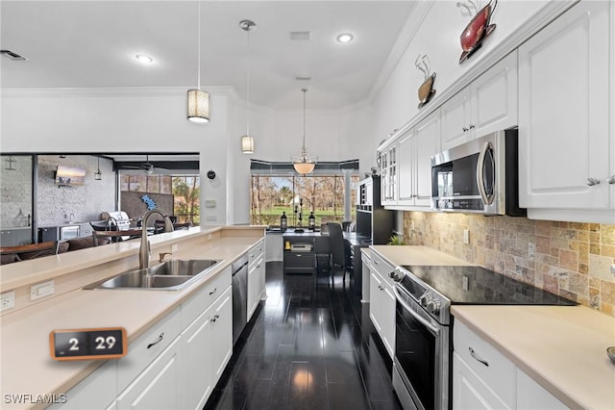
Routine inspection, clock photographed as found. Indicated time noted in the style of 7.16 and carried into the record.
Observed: 2.29
